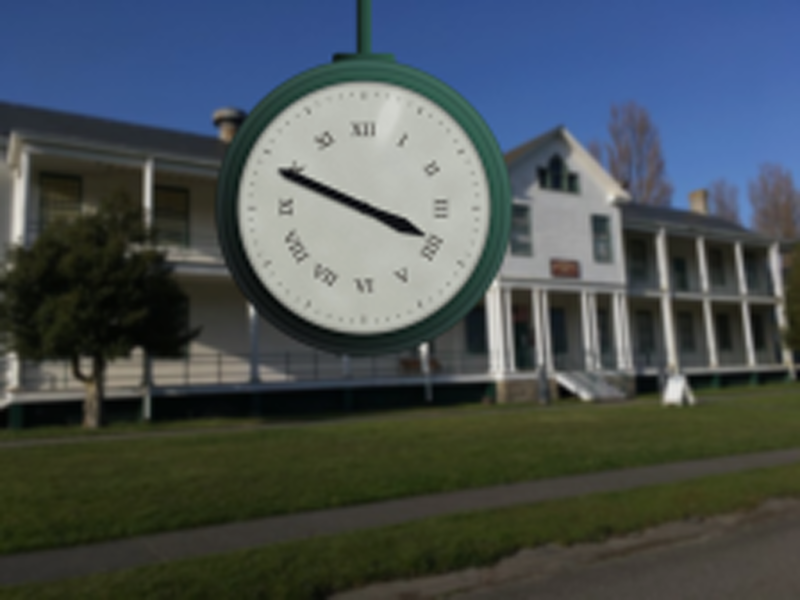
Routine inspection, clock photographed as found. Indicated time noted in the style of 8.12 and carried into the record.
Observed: 3.49
